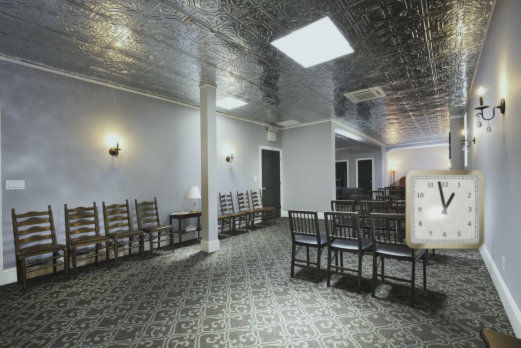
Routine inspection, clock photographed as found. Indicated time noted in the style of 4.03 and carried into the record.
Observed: 12.58
